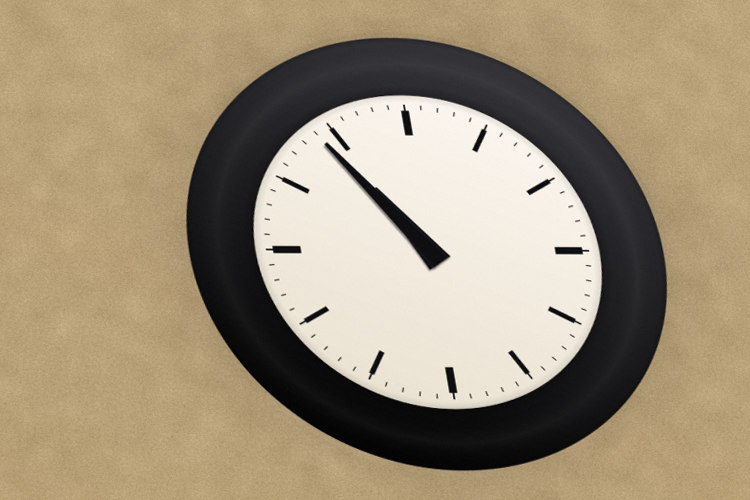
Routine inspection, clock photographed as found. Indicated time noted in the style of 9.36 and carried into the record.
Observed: 10.54
